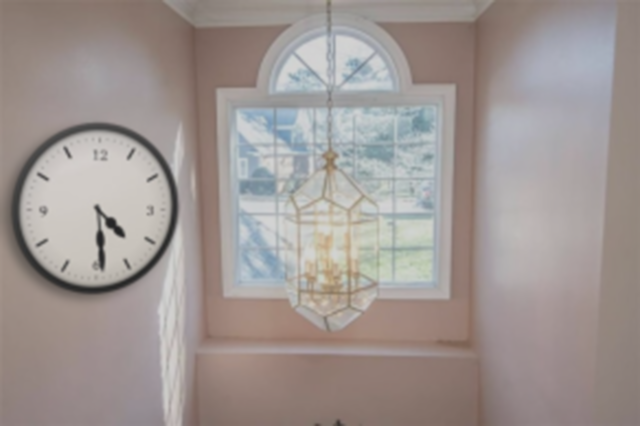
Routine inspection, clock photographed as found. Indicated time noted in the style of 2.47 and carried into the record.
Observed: 4.29
